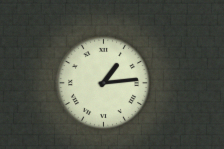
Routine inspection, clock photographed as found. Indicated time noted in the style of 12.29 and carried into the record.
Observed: 1.14
